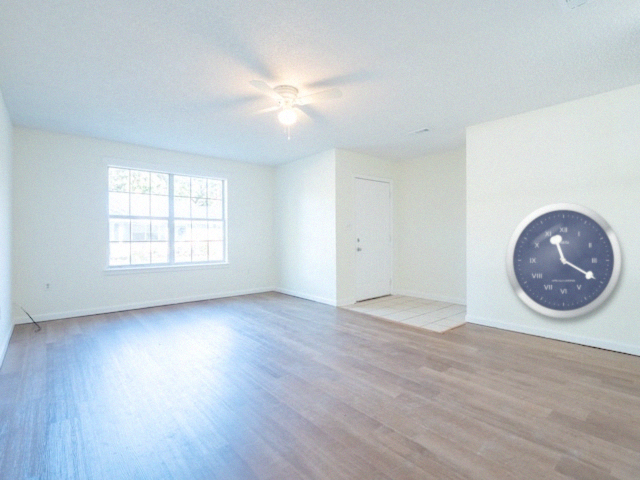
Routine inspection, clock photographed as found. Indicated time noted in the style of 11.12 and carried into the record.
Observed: 11.20
